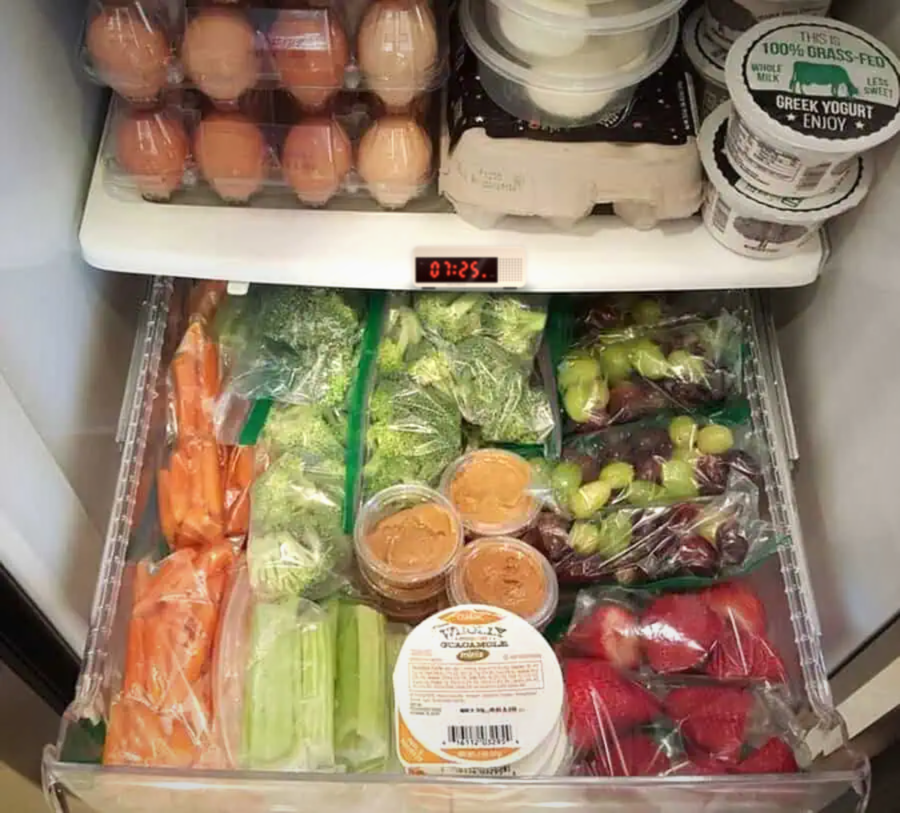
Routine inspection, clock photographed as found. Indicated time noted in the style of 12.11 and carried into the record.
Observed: 7.25
